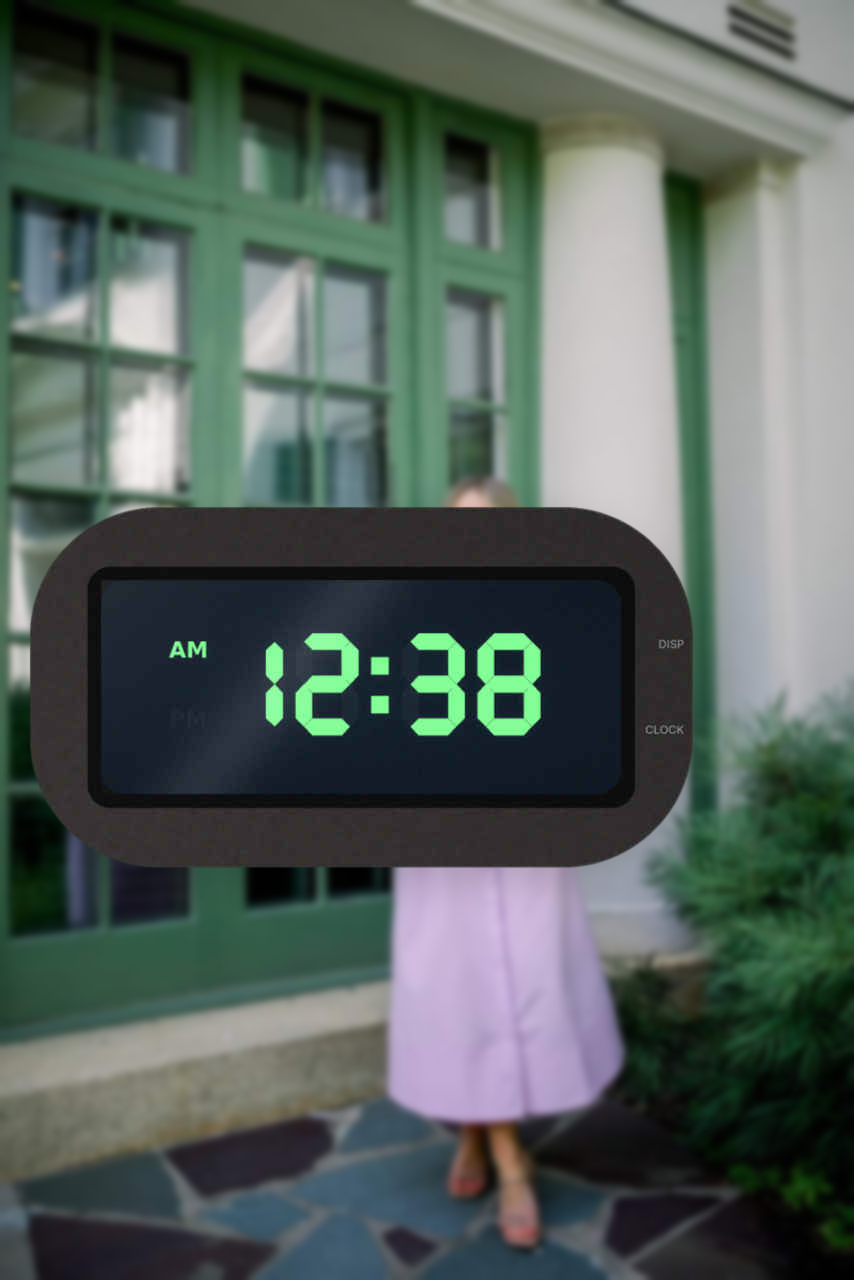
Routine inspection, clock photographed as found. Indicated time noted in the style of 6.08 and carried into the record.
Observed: 12.38
